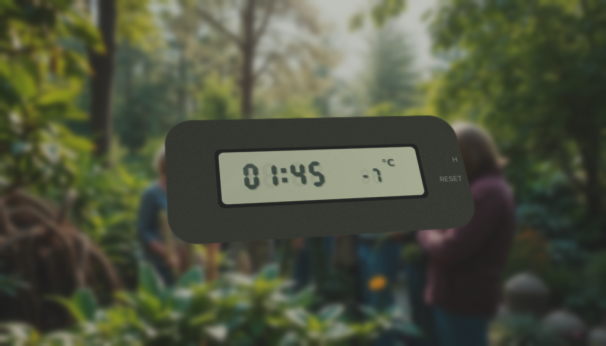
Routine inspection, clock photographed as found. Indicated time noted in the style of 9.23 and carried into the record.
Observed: 1.45
